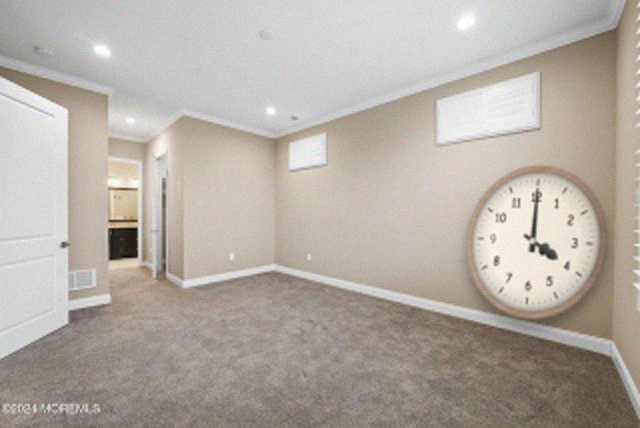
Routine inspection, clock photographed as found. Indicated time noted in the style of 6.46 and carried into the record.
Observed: 4.00
